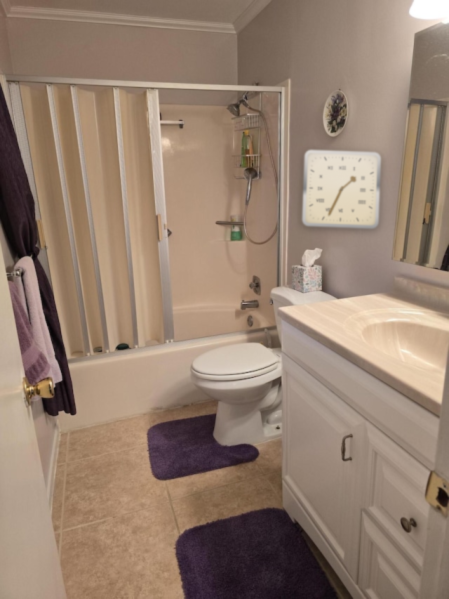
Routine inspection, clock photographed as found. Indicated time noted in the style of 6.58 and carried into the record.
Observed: 1.34
